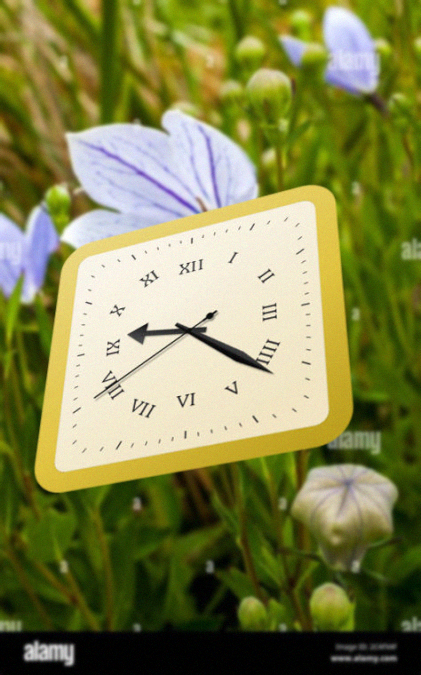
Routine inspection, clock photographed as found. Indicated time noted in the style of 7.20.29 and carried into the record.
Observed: 9.21.40
